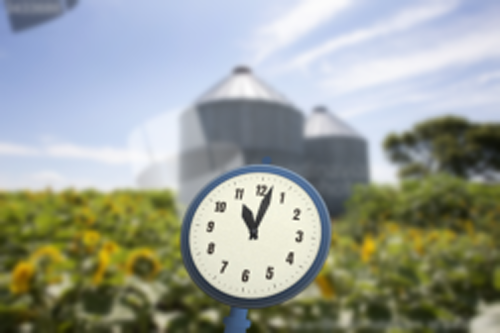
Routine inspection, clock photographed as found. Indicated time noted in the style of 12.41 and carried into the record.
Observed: 11.02
